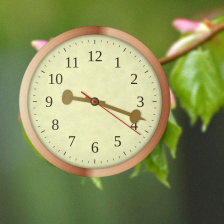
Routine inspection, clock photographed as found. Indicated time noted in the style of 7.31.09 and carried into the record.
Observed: 9.18.21
